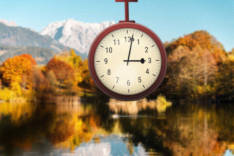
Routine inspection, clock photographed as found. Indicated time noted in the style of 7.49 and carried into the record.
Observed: 3.02
